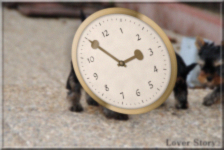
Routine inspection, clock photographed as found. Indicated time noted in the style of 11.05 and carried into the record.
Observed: 2.55
